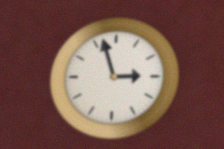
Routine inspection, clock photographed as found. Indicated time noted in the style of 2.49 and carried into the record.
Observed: 2.57
